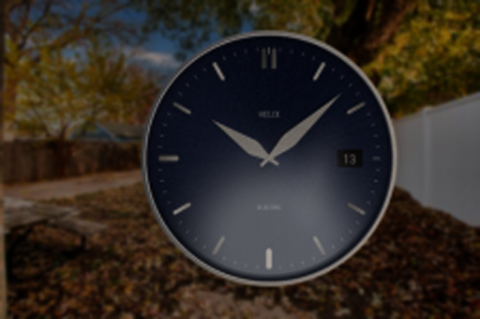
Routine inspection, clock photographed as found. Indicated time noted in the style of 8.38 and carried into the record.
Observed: 10.08
